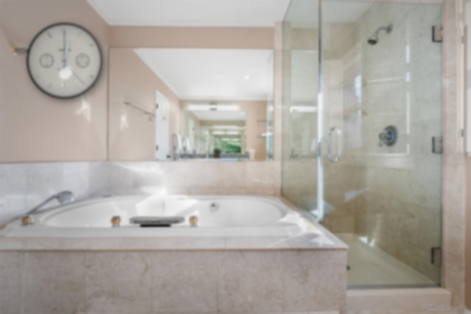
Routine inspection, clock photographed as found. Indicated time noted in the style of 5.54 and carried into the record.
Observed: 12.23
